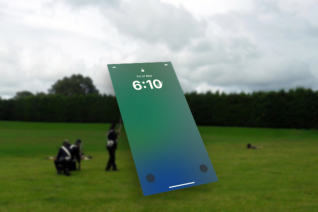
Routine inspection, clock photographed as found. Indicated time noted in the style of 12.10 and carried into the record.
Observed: 6.10
